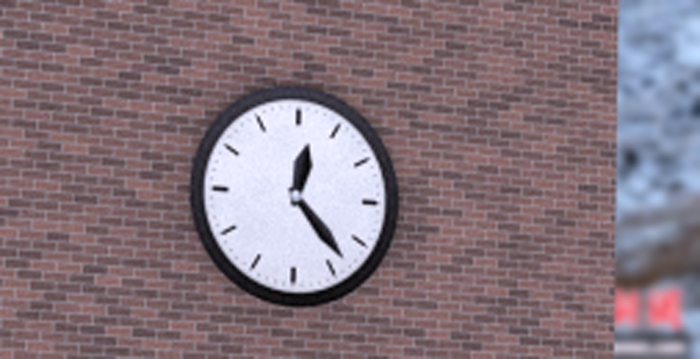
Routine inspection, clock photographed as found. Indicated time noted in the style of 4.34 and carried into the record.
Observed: 12.23
